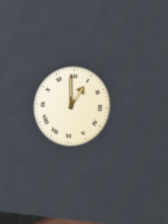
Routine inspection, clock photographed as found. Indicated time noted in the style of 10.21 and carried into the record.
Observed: 12.59
